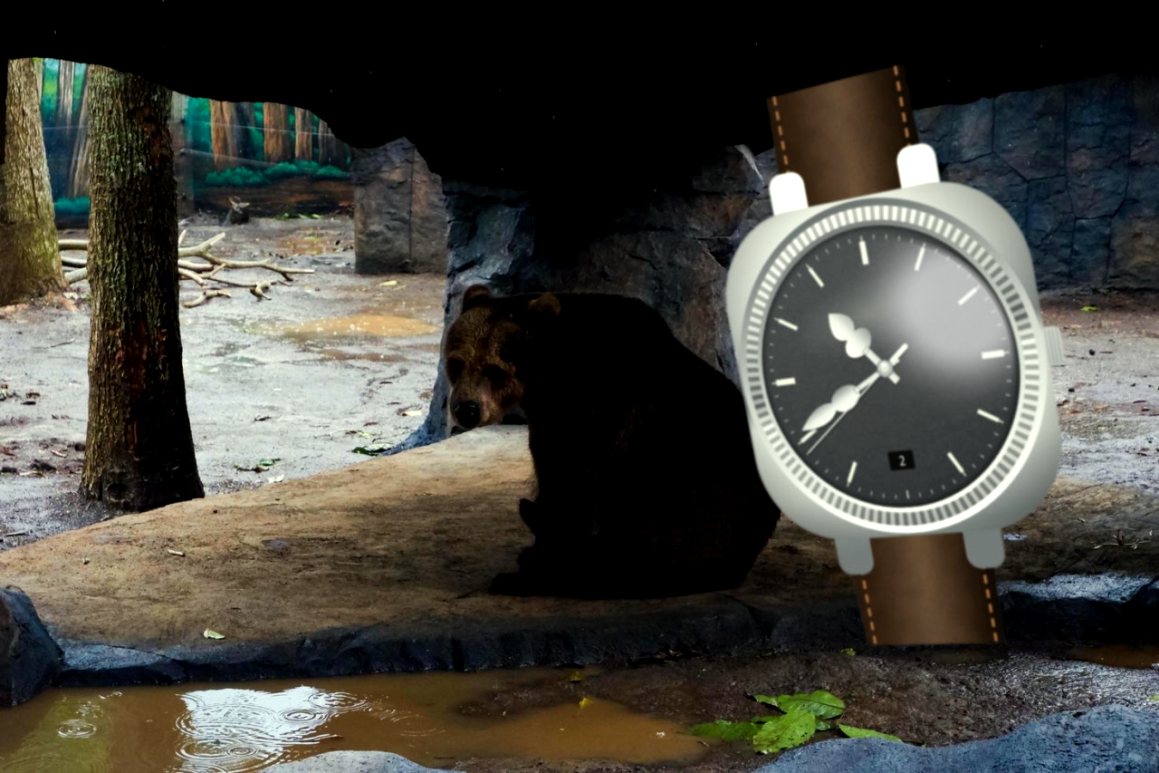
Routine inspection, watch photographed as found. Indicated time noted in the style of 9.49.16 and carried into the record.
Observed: 10.40.39
